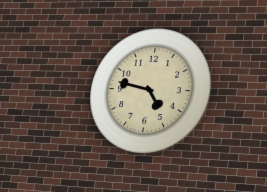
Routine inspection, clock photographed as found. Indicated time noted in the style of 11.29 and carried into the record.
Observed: 4.47
